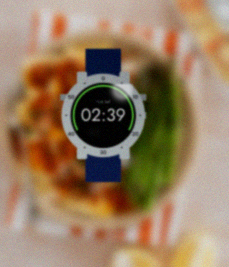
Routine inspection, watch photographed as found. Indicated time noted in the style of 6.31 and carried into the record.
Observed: 2.39
